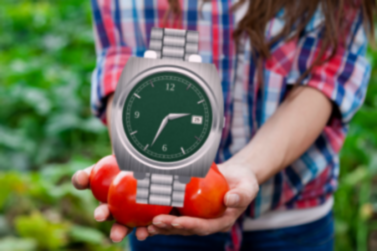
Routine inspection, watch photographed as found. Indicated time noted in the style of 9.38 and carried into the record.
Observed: 2.34
